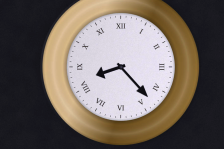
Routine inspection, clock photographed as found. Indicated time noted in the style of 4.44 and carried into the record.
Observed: 8.23
